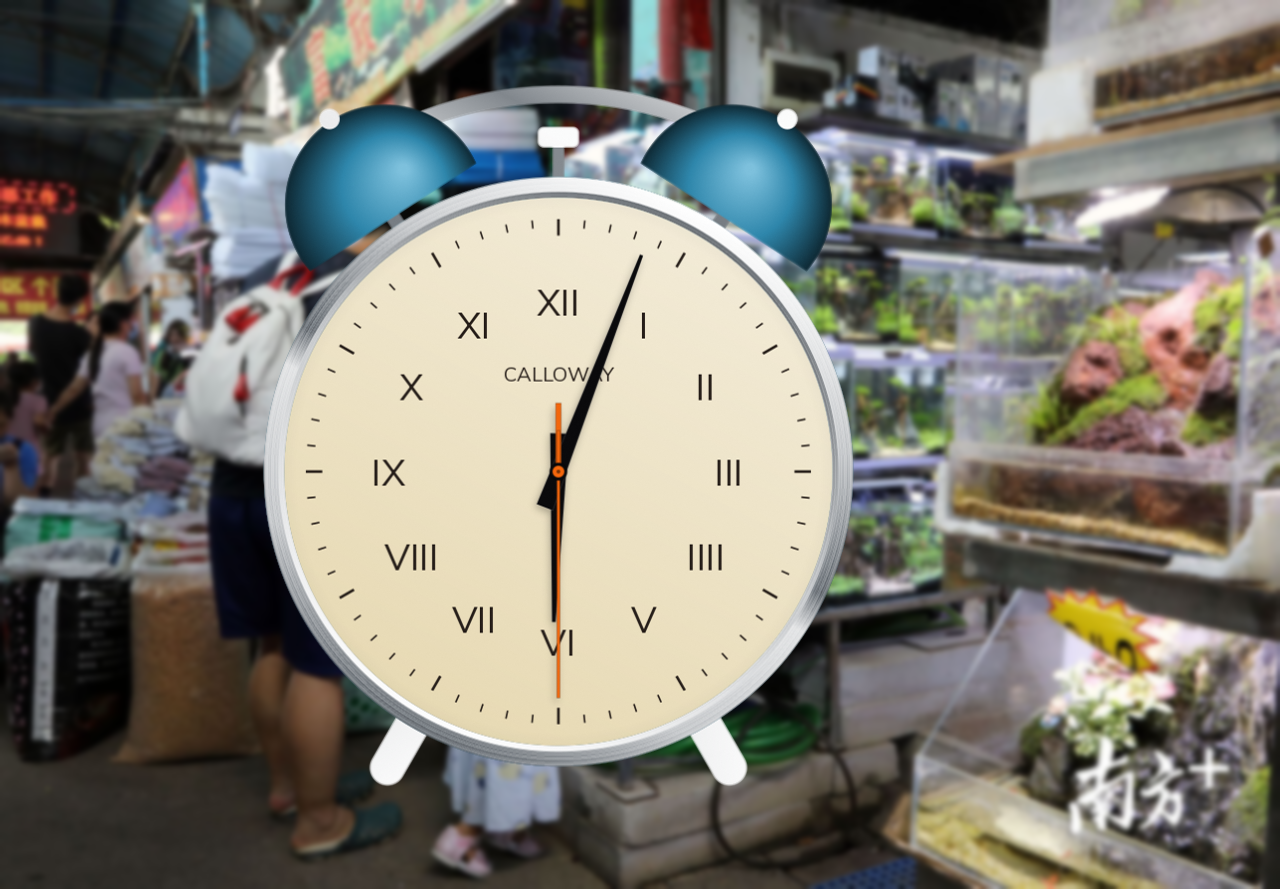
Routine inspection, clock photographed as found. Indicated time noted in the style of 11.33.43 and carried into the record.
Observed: 6.03.30
